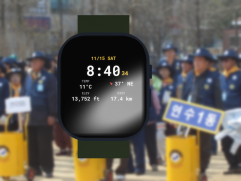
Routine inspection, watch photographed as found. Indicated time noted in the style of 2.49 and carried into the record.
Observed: 8.40
